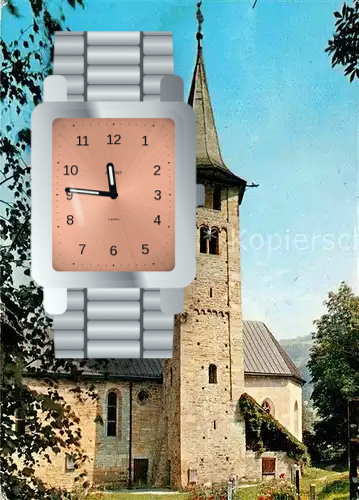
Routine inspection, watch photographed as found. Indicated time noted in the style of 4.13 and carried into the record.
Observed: 11.46
